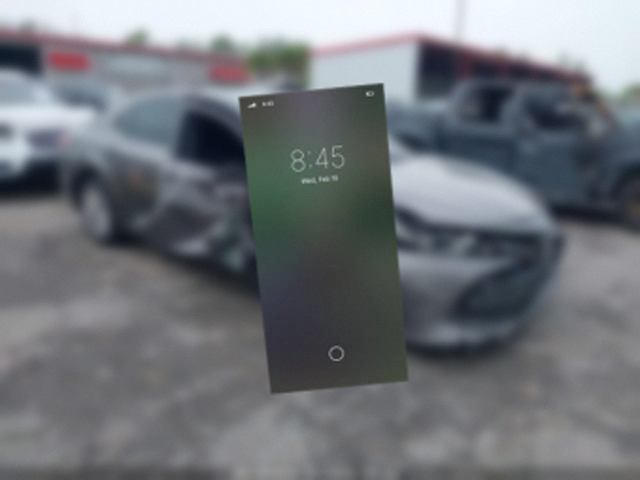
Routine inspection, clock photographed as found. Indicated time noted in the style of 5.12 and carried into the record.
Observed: 8.45
